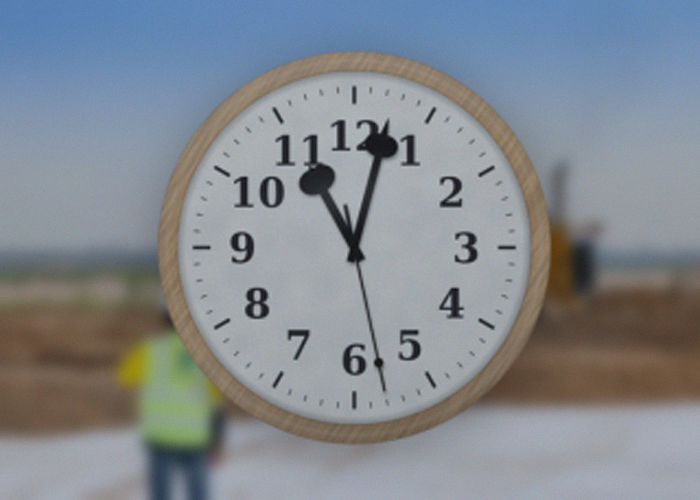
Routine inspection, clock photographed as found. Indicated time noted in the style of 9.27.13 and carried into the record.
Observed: 11.02.28
